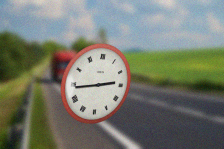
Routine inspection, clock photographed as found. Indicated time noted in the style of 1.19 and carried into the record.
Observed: 2.44
